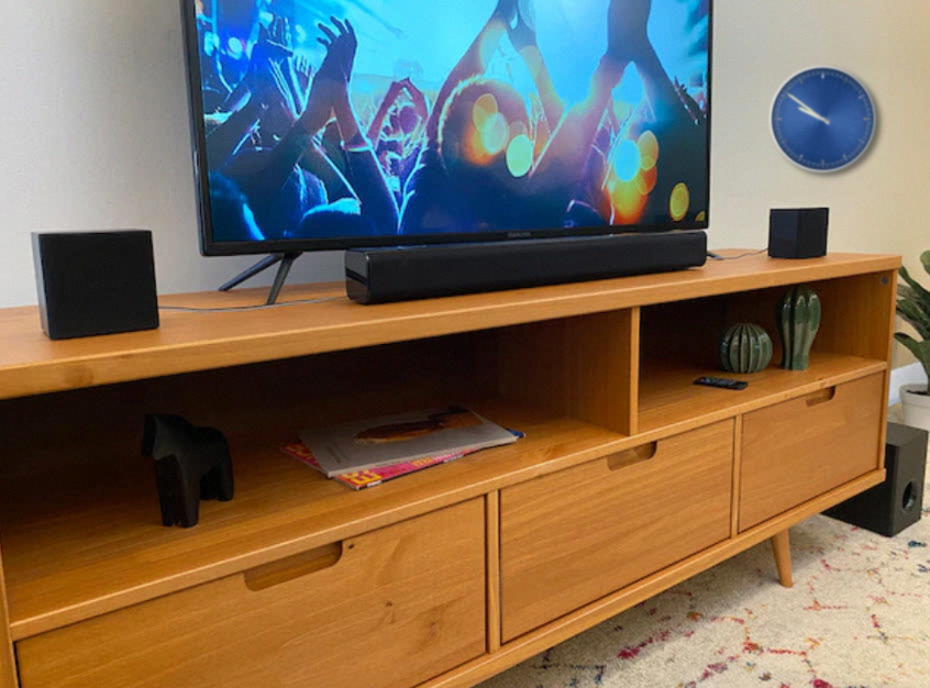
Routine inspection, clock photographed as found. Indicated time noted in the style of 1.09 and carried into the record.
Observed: 9.51
